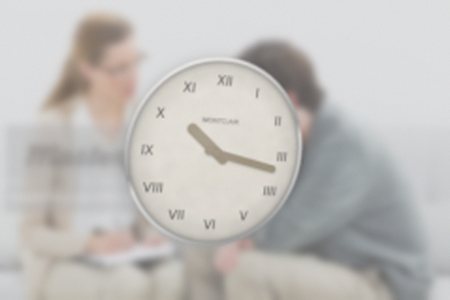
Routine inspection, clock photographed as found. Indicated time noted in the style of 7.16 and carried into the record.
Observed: 10.17
